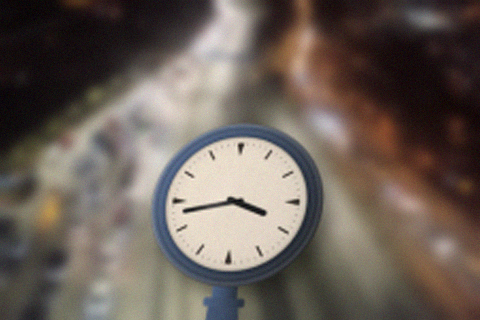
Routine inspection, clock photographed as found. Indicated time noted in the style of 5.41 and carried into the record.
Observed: 3.43
